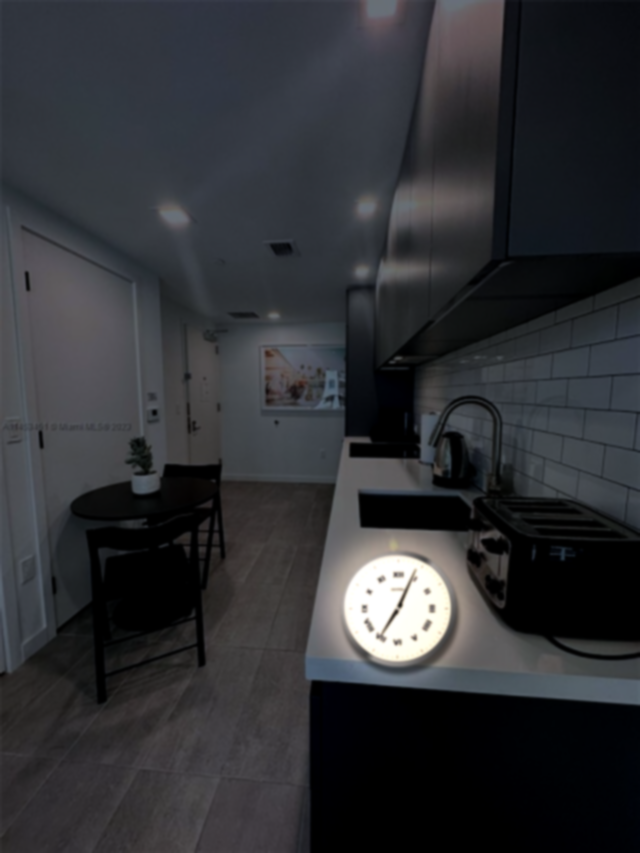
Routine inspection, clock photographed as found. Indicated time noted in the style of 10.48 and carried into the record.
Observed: 7.04
